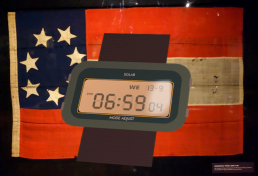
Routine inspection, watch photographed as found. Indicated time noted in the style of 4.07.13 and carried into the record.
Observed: 6.59.04
